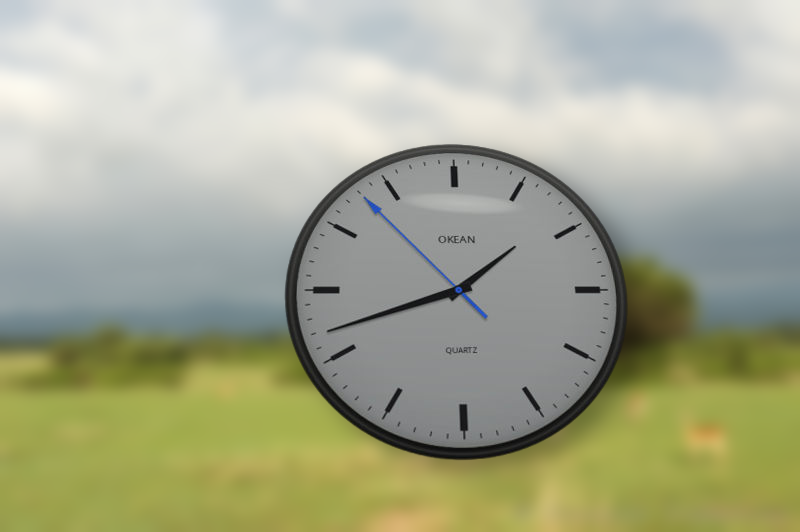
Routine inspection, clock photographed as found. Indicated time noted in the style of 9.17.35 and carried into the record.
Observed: 1.41.53
